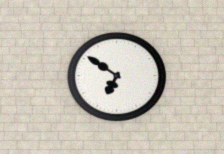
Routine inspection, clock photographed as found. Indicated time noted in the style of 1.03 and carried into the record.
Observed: 6.51
